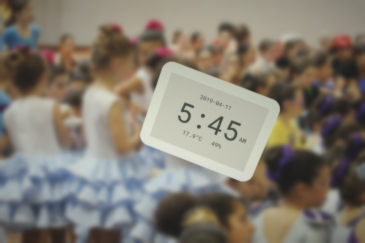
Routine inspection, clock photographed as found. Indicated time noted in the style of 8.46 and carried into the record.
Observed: 5.45
